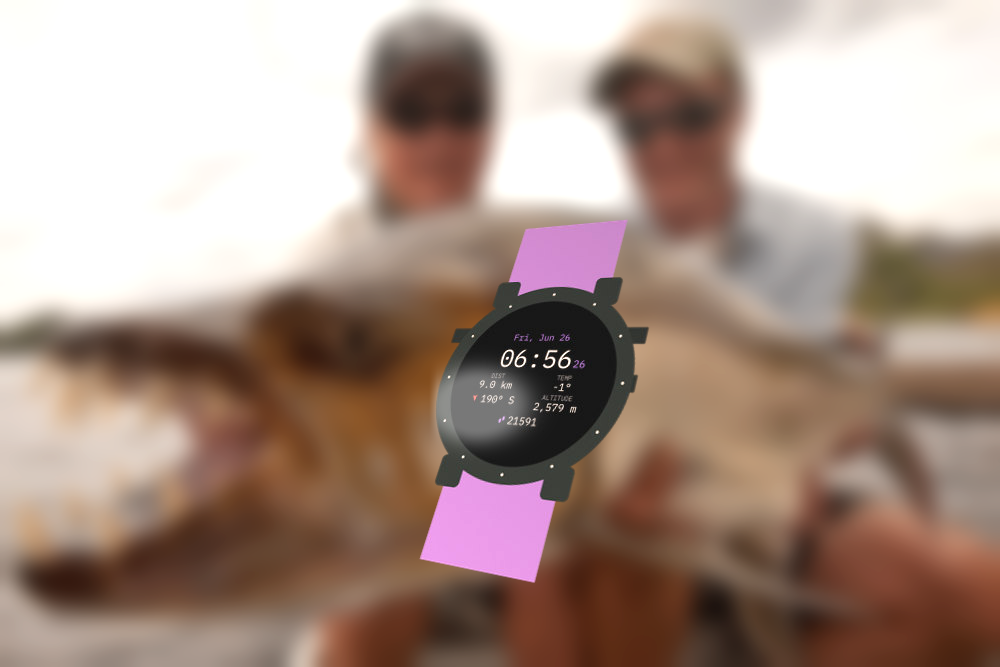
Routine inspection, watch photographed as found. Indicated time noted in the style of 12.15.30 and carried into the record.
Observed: 6.56.26
